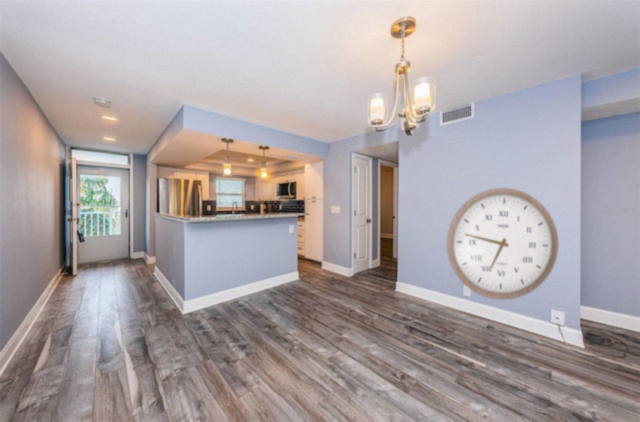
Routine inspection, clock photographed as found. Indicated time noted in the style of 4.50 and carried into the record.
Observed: 6.47
